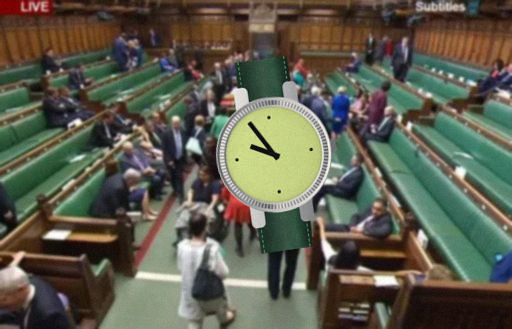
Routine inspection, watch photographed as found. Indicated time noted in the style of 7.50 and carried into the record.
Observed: 9.55
